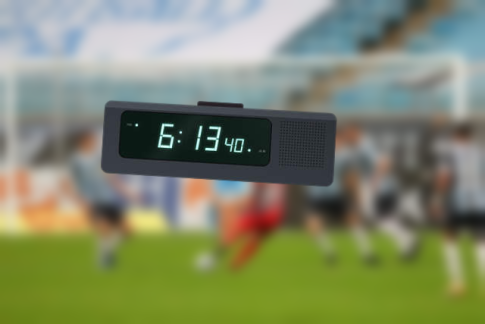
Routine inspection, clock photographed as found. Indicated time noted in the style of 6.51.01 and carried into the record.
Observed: 6.13.40
